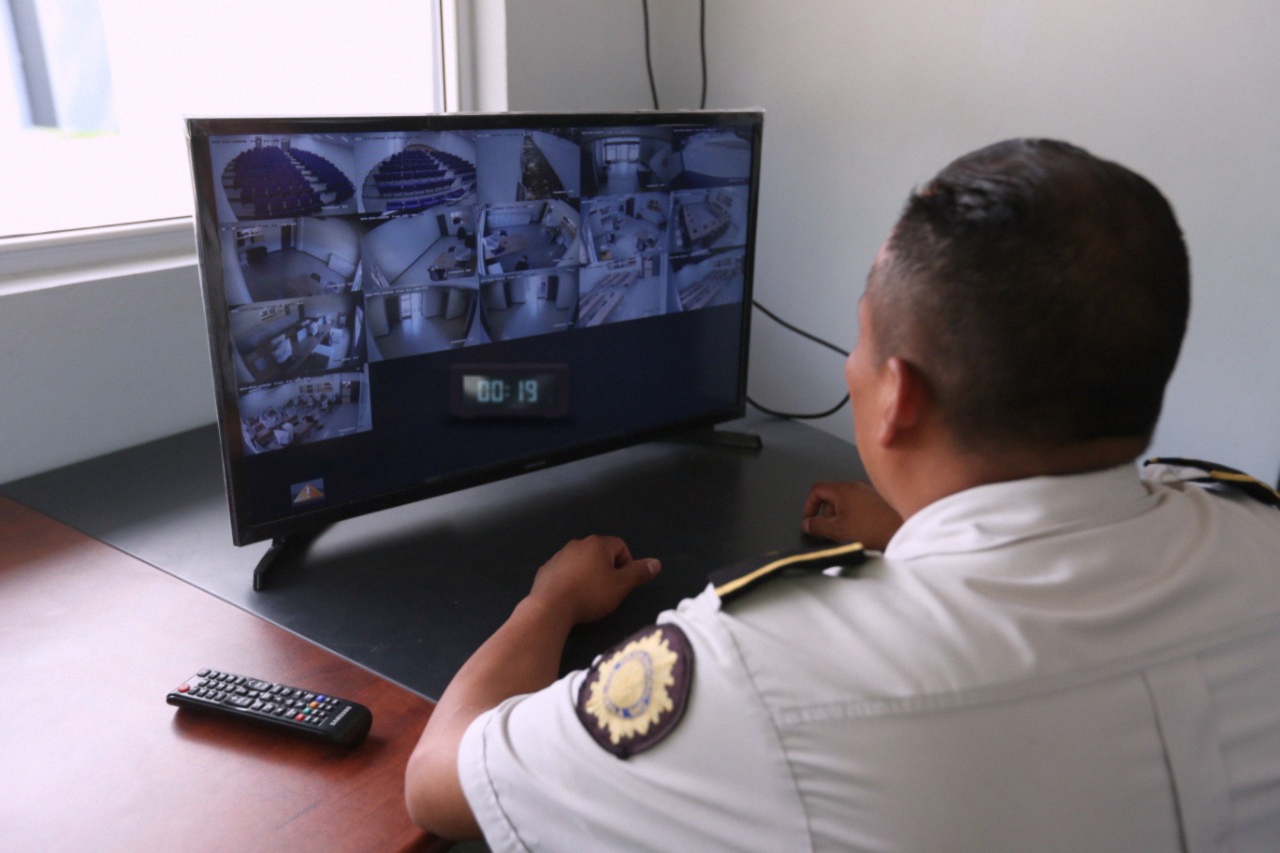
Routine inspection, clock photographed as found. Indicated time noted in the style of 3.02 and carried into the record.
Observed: 0.19
